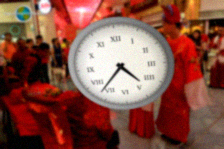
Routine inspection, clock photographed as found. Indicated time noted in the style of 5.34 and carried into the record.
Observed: 4.37
